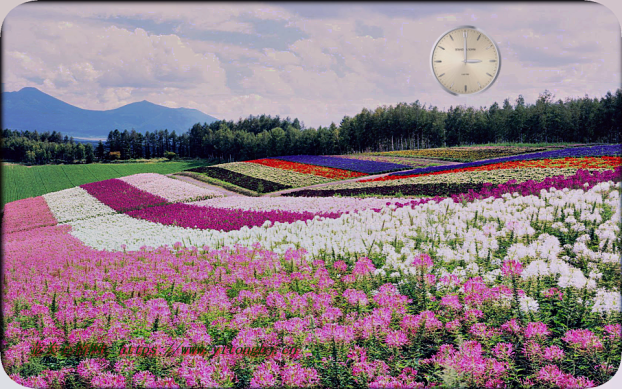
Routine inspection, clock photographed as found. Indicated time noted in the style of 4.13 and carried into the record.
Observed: 3.00
